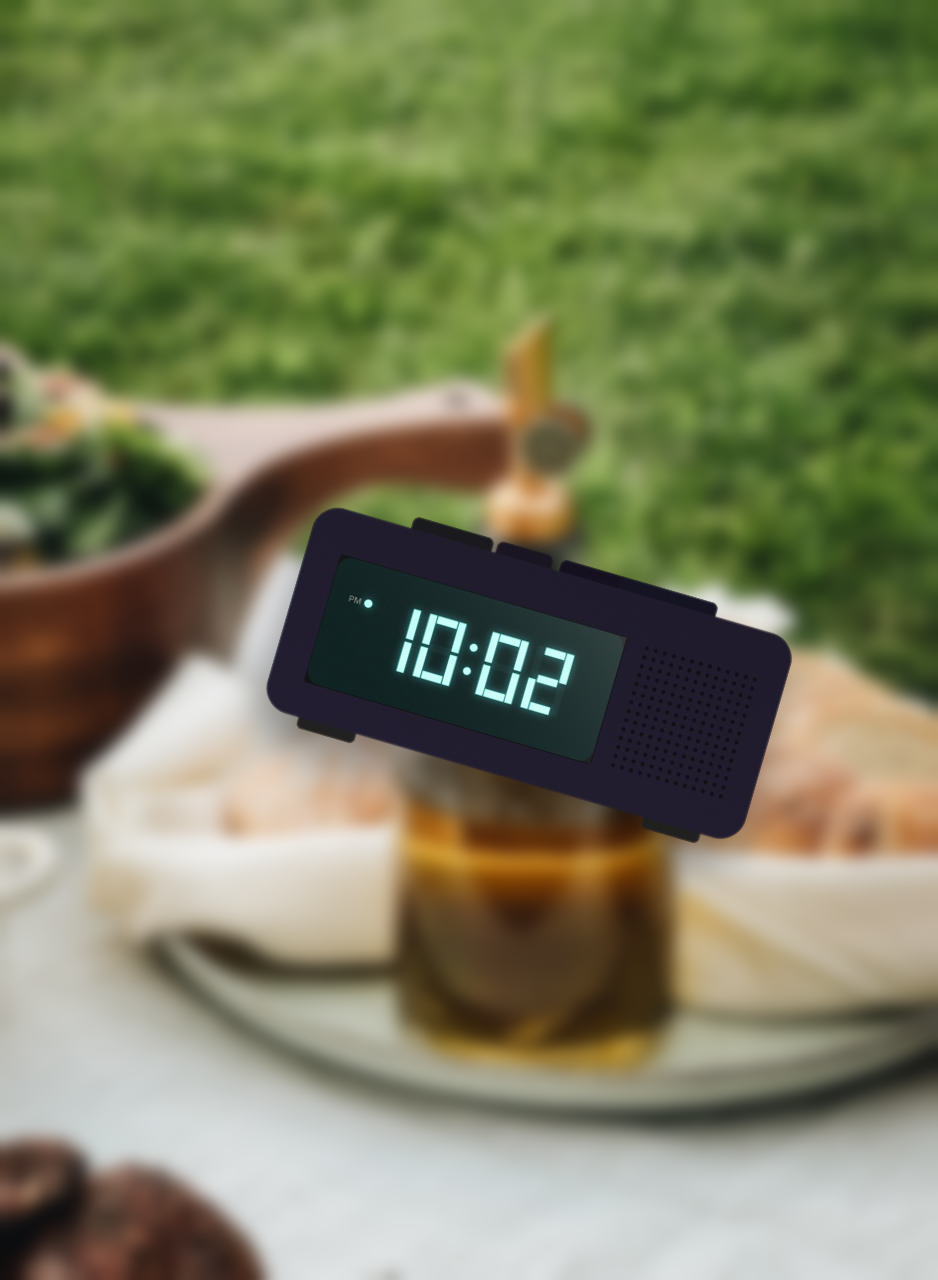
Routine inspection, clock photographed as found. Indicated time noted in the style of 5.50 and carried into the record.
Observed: 10.02
